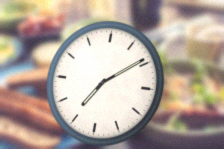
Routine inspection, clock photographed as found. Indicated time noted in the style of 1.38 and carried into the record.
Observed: 7.09
